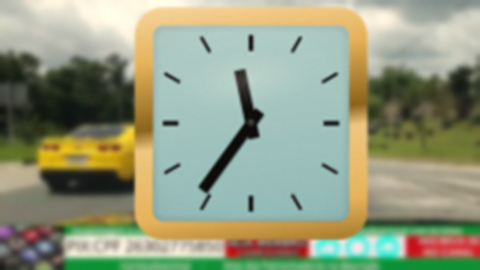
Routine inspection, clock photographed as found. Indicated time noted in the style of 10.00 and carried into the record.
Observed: 11.36
